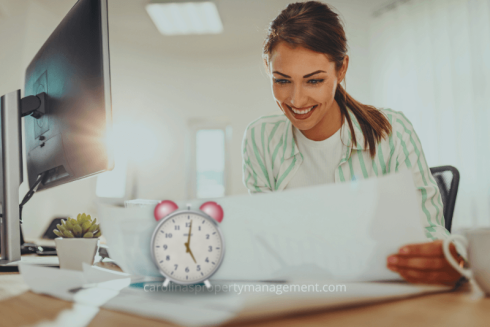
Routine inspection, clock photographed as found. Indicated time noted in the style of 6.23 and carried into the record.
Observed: 5.01
